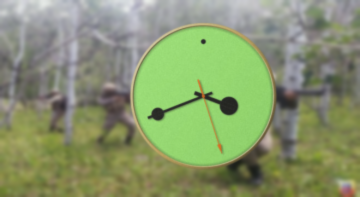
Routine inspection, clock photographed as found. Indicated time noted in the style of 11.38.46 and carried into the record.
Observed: 3.41.27
